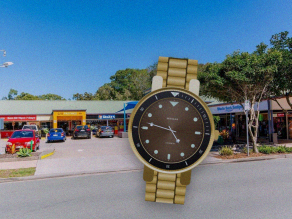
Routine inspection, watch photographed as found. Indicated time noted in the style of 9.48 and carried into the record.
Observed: 4.47
